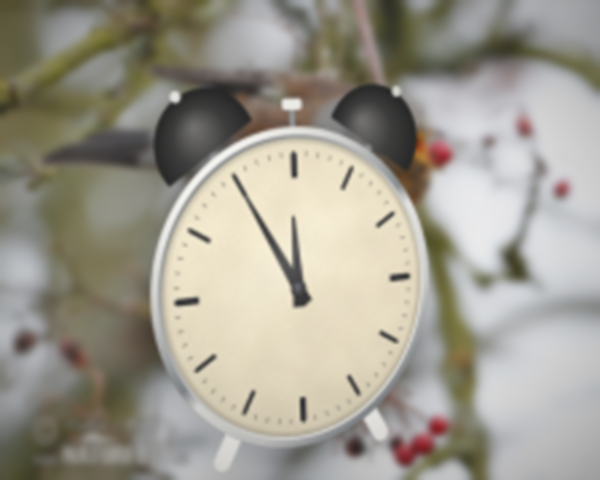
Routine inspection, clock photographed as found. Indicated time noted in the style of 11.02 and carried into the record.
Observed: 11.55
